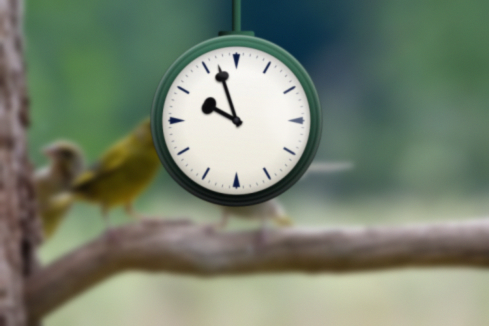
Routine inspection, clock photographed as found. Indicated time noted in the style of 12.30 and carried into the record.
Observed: 9.57
